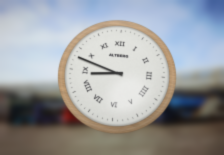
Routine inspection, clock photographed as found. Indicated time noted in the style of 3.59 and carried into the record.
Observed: 8.48
